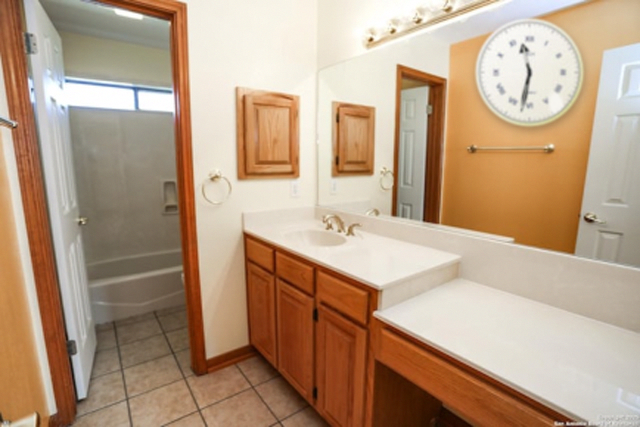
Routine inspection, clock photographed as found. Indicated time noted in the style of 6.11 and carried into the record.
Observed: 11.32
